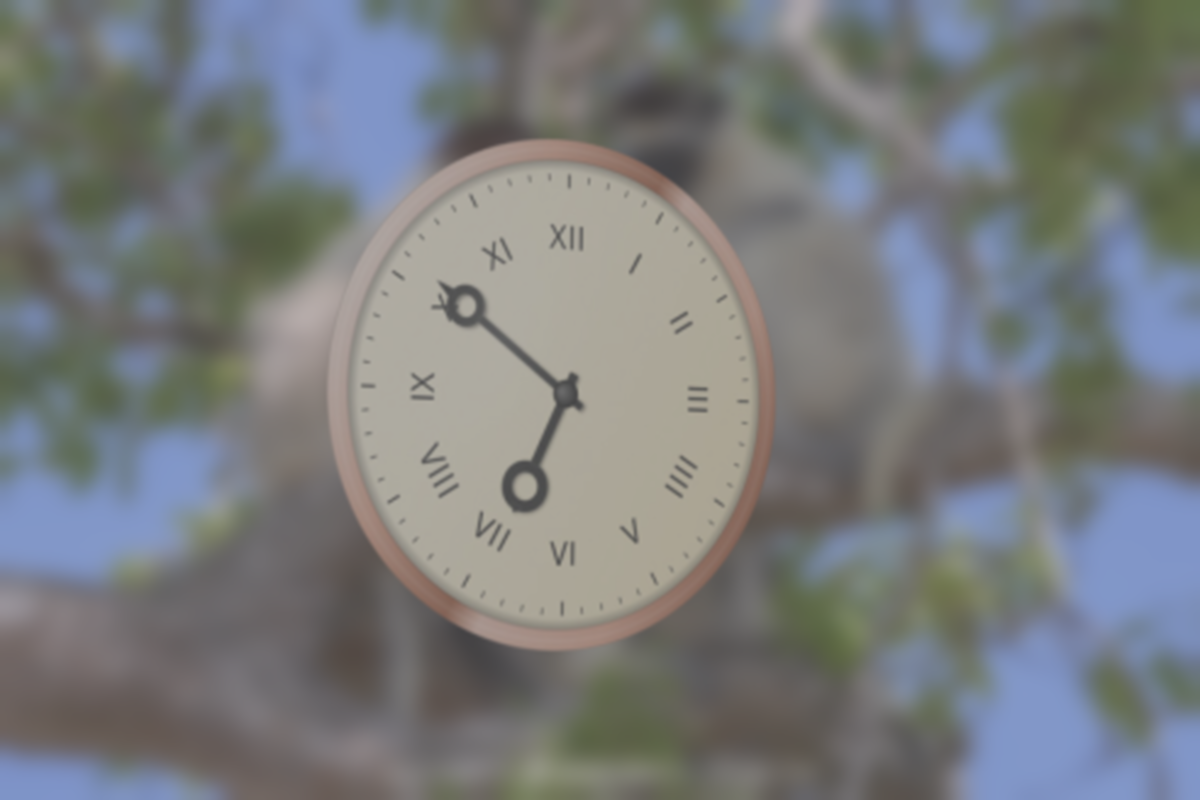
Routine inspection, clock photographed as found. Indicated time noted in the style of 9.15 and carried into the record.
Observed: 6.51
